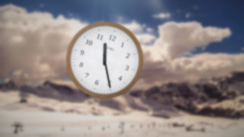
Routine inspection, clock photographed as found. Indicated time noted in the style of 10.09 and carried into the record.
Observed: 11.25
